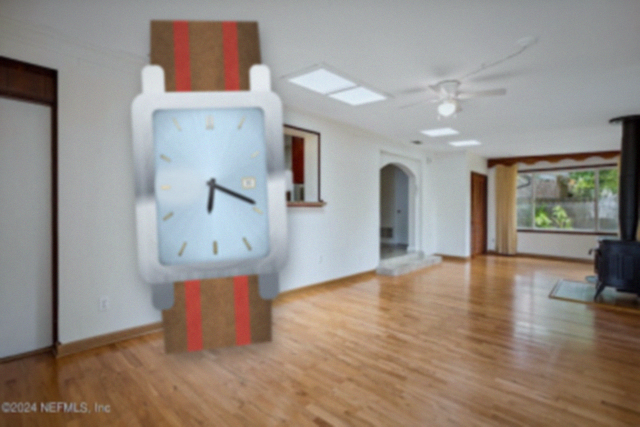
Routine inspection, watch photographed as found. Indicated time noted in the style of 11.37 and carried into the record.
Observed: 6.19
